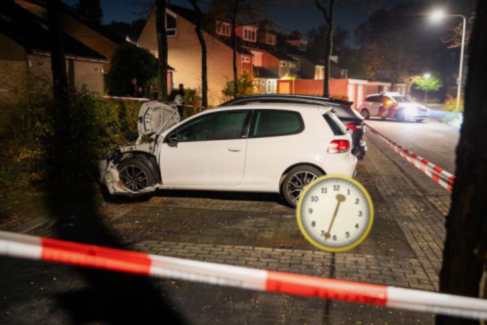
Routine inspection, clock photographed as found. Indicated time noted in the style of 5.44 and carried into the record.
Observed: 12.33
